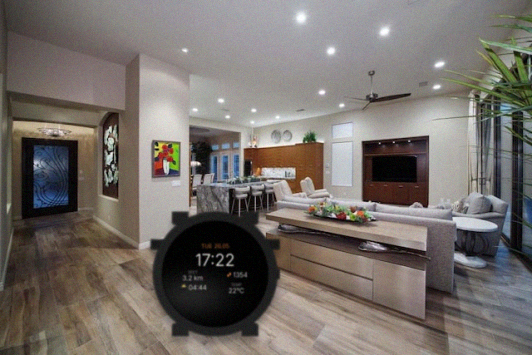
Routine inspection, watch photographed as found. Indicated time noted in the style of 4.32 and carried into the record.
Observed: 17.22
